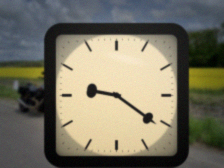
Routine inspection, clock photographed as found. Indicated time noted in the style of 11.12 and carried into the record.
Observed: 9.21
